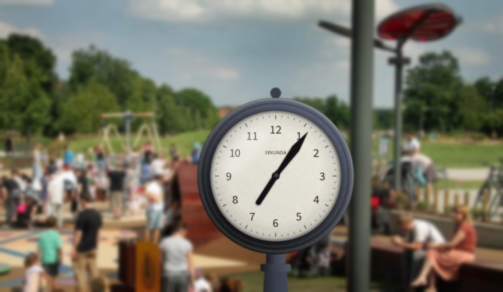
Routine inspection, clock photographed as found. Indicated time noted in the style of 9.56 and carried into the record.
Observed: 7.06
